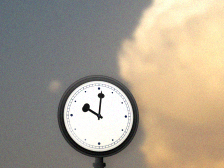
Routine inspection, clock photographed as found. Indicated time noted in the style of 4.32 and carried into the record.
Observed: 10.01
